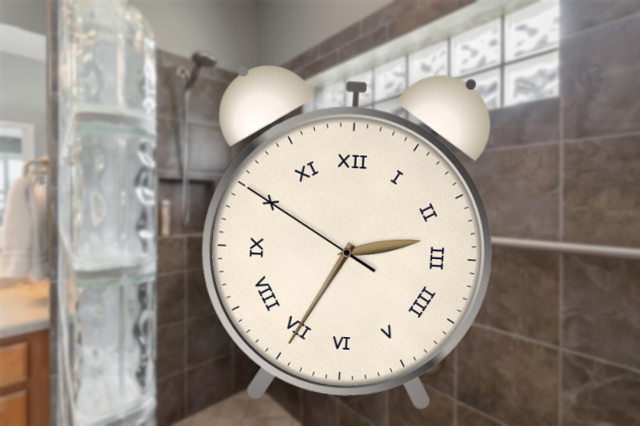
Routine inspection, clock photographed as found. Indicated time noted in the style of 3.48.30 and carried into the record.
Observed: 2.34.50
